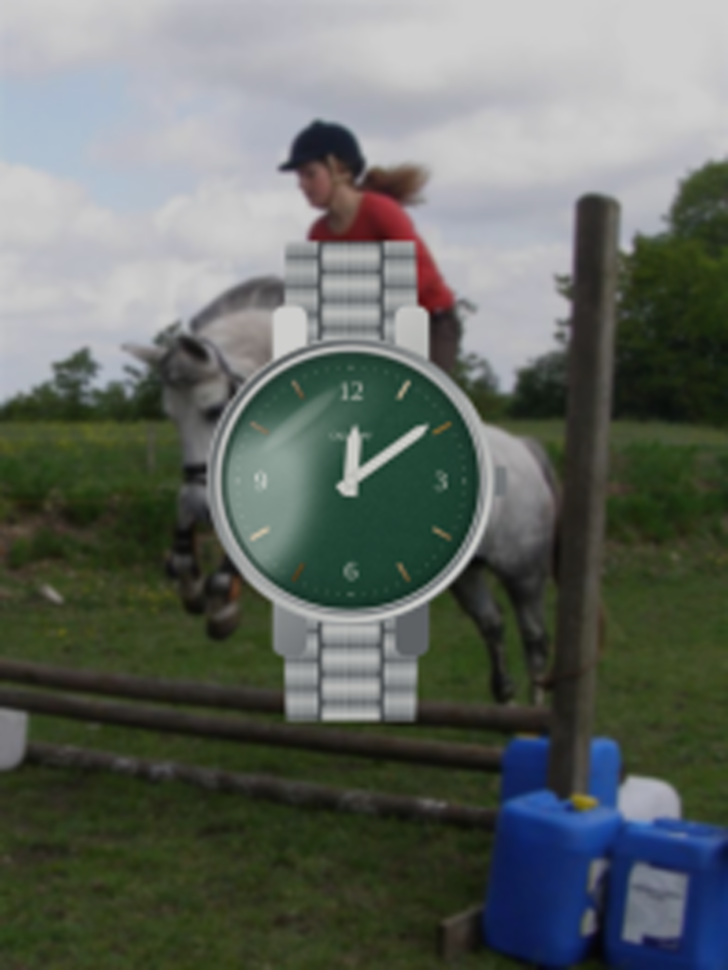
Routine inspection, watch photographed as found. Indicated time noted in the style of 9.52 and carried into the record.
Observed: 12.09
